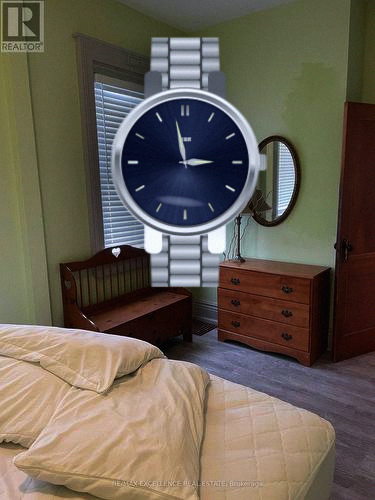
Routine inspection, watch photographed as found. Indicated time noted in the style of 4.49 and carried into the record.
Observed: 2.58
